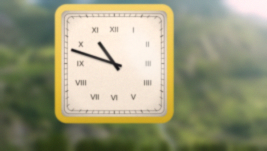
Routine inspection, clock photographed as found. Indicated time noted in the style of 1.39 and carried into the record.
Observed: 10.48
